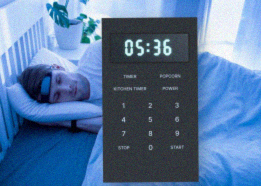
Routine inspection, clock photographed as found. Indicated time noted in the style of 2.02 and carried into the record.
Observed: 5.36
